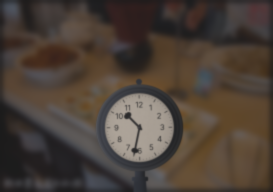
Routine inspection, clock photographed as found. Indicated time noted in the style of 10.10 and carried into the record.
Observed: 10.32
